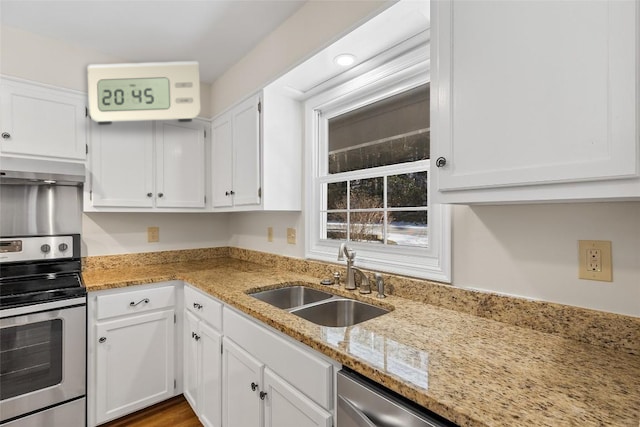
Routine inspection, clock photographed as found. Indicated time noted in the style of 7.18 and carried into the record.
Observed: 20.45
